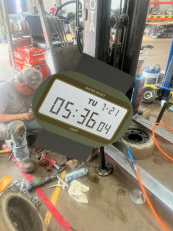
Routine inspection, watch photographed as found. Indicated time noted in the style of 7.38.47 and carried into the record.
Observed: 5.36.04
